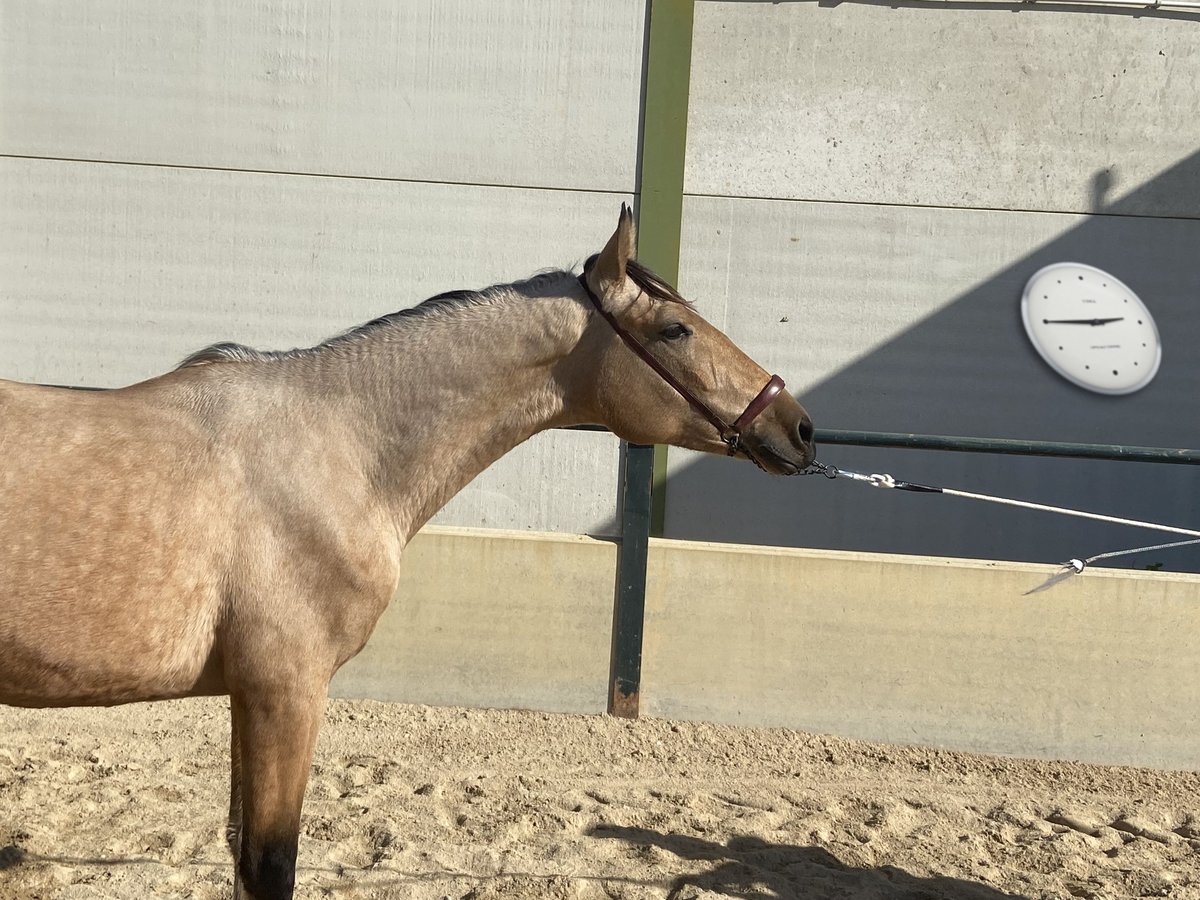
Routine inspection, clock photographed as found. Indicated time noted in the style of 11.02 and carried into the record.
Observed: 2.45
